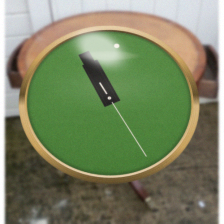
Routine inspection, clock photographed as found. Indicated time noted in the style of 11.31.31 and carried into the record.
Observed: 10.54.24
